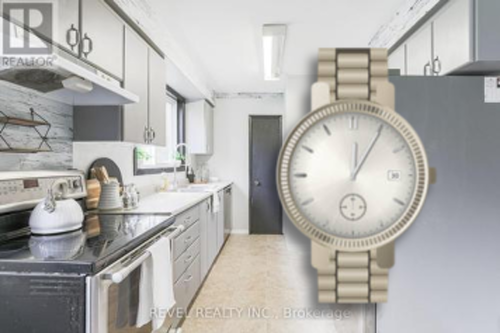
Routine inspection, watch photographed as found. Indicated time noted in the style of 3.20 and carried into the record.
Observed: 12.05
